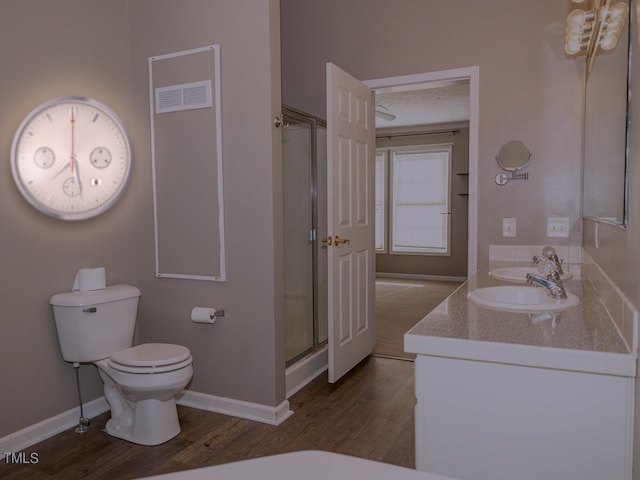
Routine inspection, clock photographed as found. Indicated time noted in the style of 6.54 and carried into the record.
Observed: 7.28
